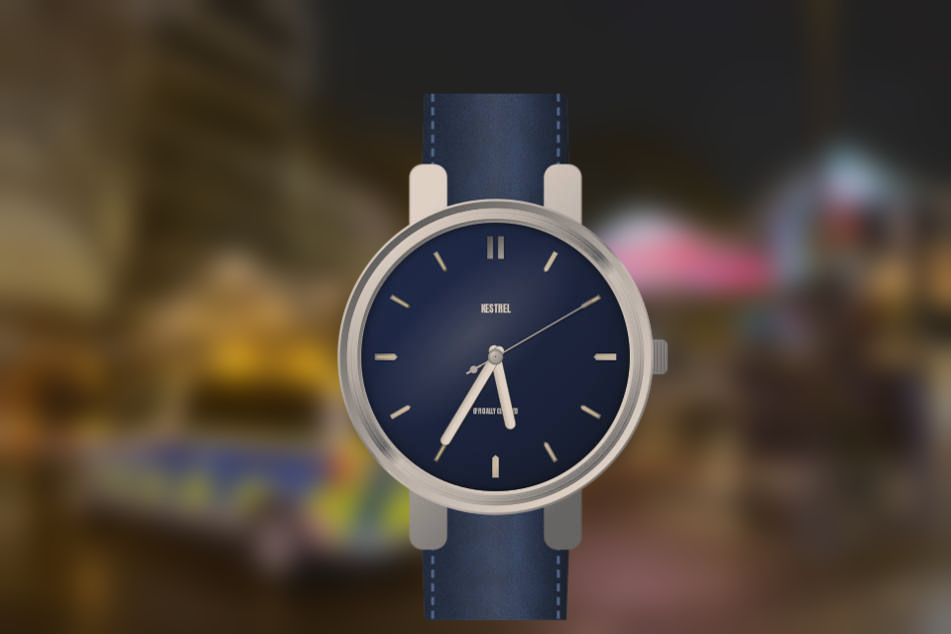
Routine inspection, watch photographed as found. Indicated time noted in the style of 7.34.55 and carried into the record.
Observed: 5.35.10
